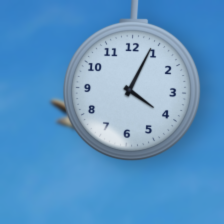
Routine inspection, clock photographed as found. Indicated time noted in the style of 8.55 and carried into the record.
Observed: 4.04
